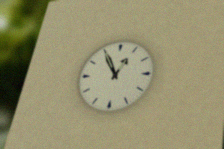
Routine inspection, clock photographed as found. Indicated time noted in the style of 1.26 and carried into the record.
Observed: 12.55
